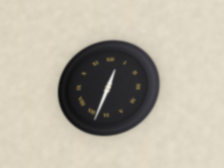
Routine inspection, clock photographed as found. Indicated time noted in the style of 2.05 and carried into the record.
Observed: 12.33
